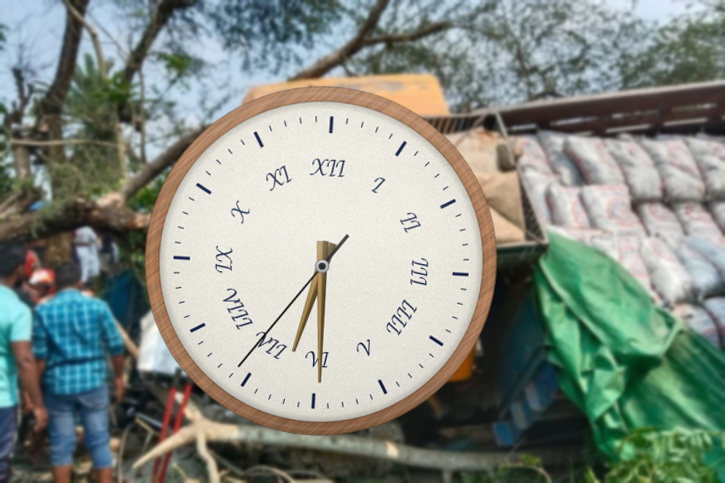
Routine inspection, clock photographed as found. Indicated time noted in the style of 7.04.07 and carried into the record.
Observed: 6.29.36
